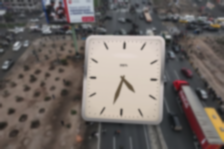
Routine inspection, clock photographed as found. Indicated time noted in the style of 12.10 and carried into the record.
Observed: 4.33
